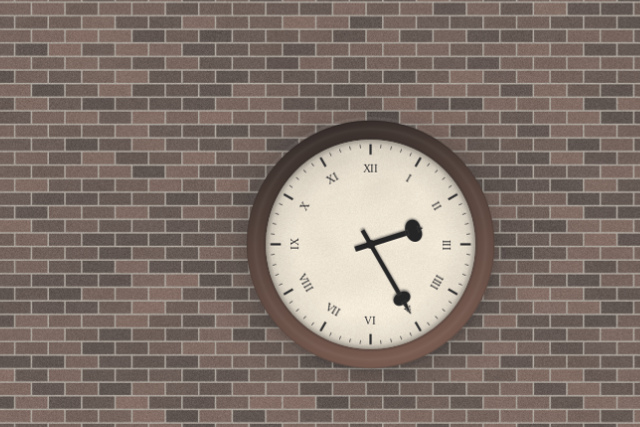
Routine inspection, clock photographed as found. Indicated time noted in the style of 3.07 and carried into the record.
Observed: 2.25
